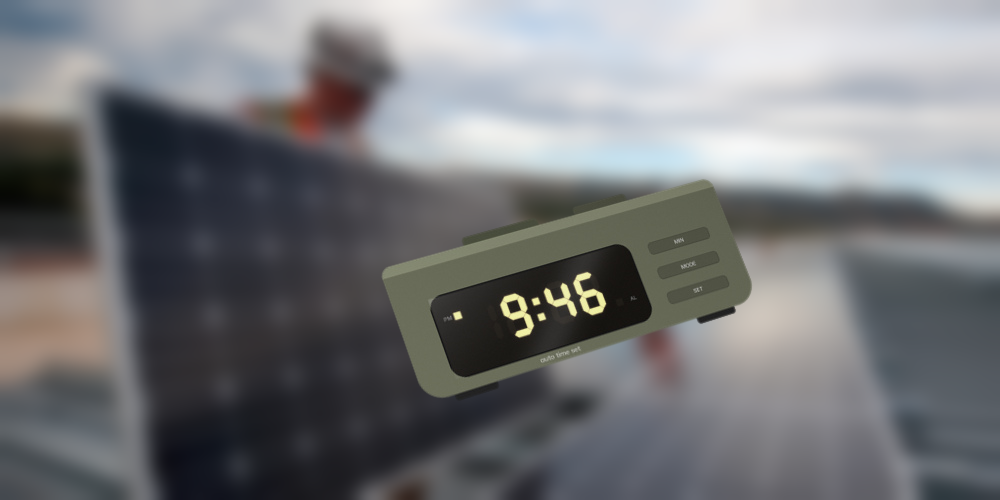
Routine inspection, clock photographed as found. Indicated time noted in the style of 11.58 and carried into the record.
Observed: 9.46
